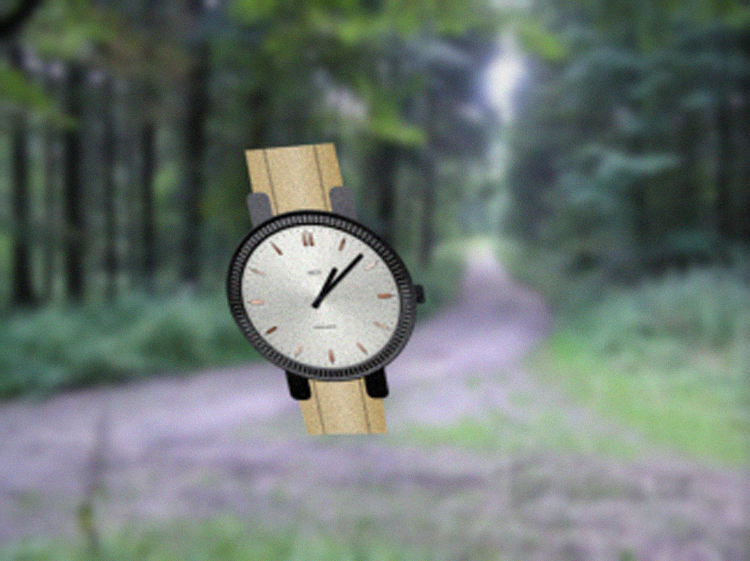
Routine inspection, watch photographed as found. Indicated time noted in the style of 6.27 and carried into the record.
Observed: 1.08
